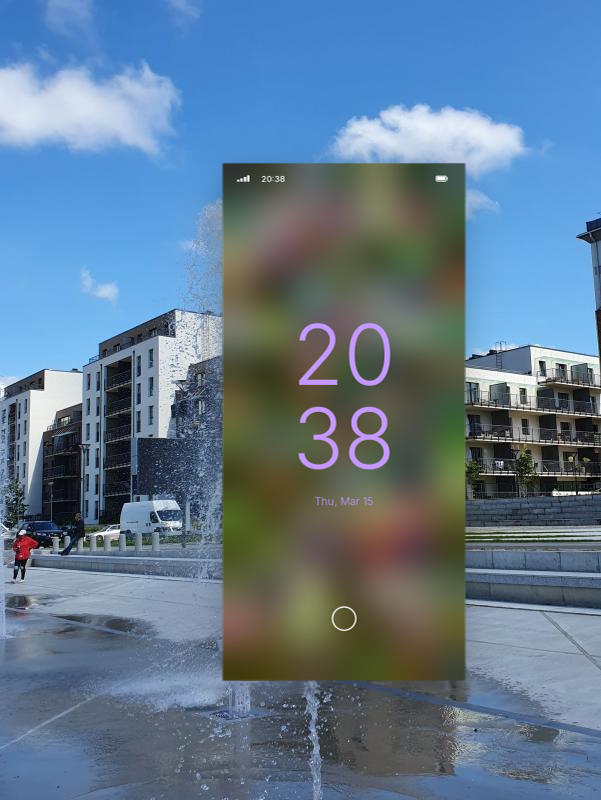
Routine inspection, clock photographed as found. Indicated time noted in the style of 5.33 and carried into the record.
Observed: 20.38
